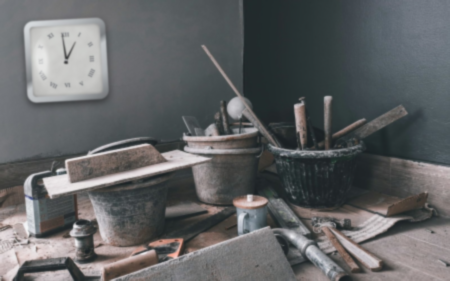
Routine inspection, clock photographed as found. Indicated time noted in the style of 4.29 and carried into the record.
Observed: 12.59
